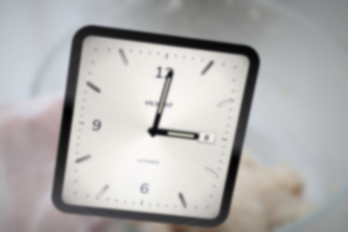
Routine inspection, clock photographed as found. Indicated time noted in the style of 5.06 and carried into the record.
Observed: 3.01
